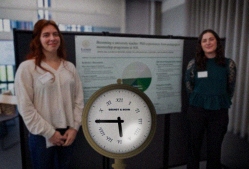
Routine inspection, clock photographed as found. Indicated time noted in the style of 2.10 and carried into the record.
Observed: 5.45
